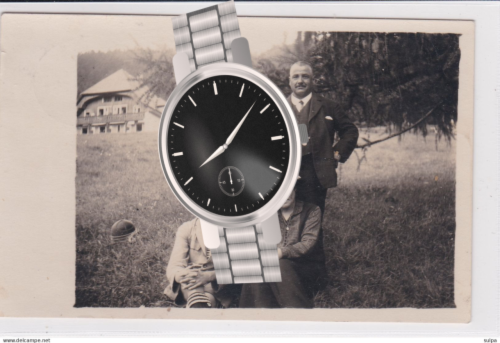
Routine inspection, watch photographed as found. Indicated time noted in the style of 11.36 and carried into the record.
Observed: 8.08
